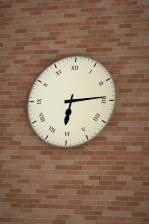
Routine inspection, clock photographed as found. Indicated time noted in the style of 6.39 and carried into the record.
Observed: 6.14
